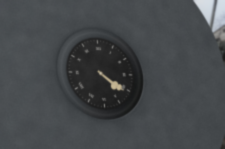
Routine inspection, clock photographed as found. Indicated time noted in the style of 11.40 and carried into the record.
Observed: 4.21
